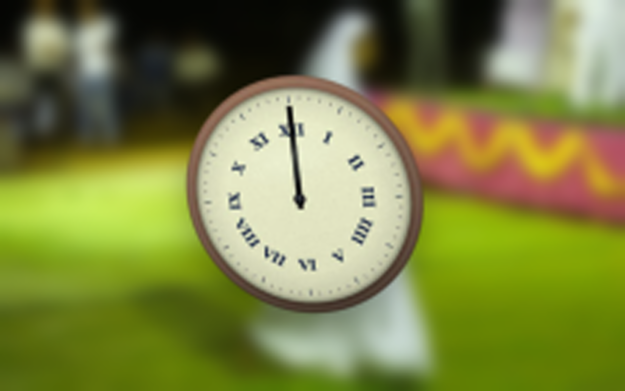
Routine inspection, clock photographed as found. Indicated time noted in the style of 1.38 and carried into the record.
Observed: 12.00
